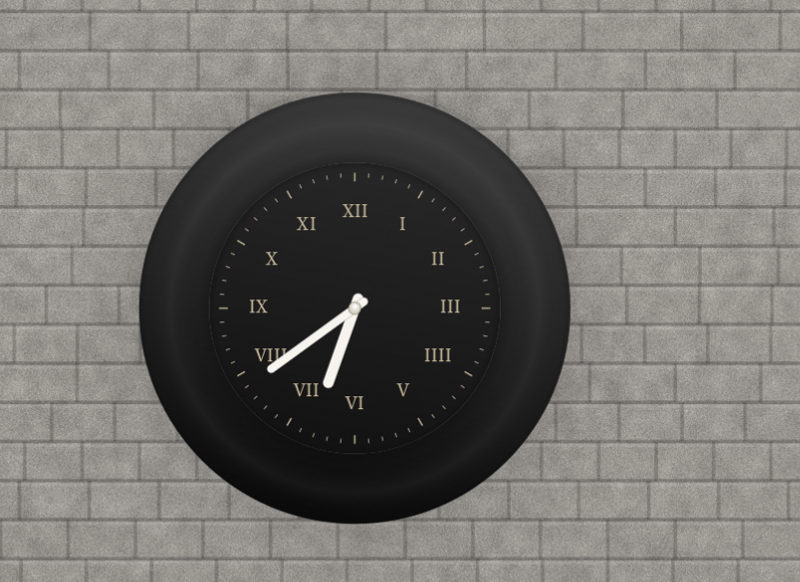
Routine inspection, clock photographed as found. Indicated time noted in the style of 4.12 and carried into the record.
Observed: 6.39
